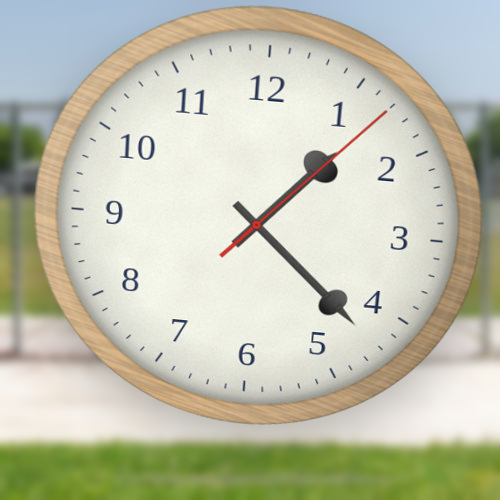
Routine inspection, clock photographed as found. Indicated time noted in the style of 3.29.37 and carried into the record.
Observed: 1.22.07
